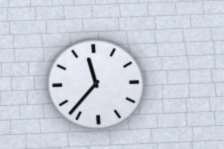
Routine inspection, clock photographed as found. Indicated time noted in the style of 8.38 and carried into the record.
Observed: 11.37
